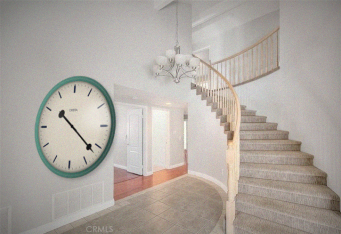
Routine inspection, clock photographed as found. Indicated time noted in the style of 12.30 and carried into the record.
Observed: 10.22
